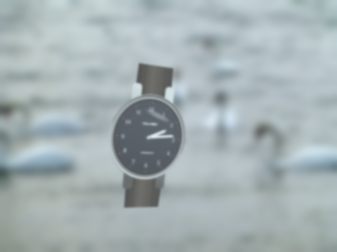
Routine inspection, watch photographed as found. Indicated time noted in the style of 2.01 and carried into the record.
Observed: 2.14
